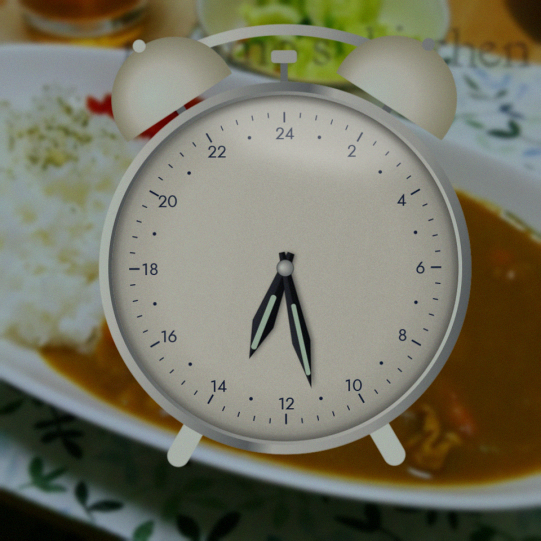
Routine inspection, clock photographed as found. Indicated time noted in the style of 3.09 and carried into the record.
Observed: 13.28
